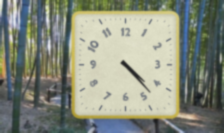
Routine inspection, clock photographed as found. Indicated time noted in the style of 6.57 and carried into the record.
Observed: 4.23
